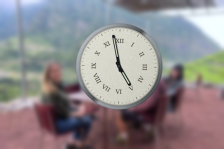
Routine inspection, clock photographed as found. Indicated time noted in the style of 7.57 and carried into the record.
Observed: 4.58
